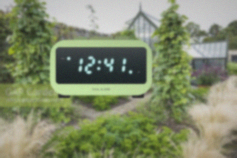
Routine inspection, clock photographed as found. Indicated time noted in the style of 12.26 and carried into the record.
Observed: 12.41
